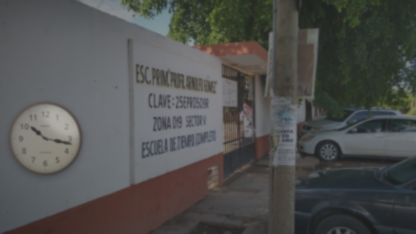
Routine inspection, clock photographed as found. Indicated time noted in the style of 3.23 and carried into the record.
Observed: 10.17
